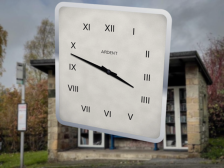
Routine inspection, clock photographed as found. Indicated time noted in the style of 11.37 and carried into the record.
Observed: 3.48
